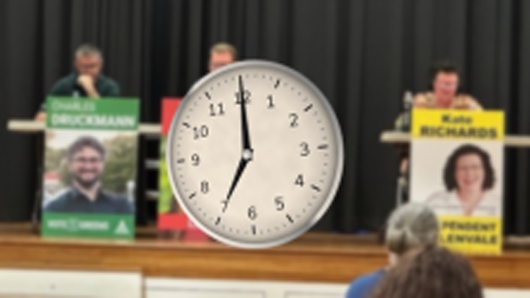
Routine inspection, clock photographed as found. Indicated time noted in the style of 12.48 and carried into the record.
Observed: 7.00
